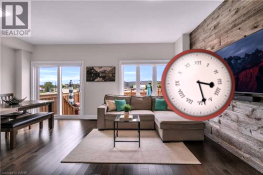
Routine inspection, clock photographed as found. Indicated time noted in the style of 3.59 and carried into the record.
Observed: 3.28
